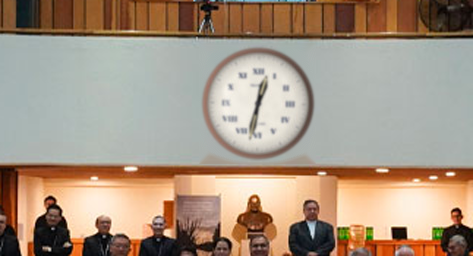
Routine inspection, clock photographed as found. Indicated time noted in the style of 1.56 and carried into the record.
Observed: 12.32
